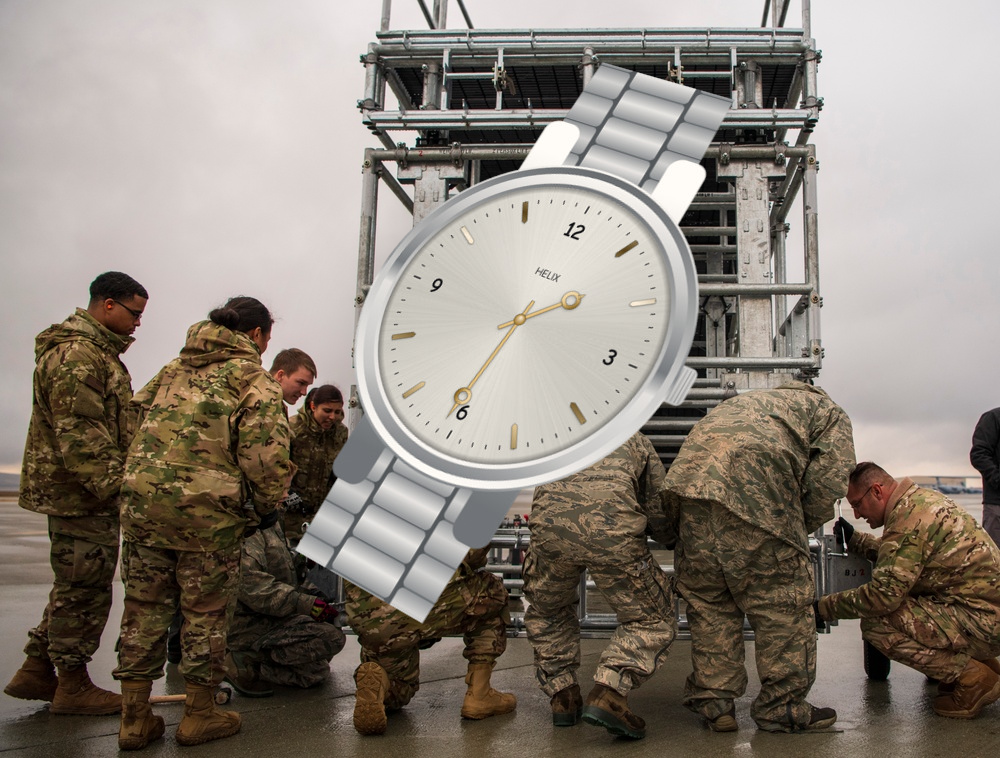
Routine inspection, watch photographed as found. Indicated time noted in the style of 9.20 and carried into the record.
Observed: 1.31
